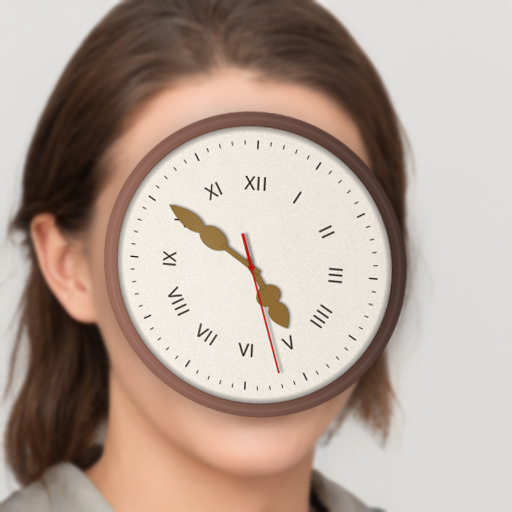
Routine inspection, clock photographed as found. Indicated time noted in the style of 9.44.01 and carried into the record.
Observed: 4.50.27
